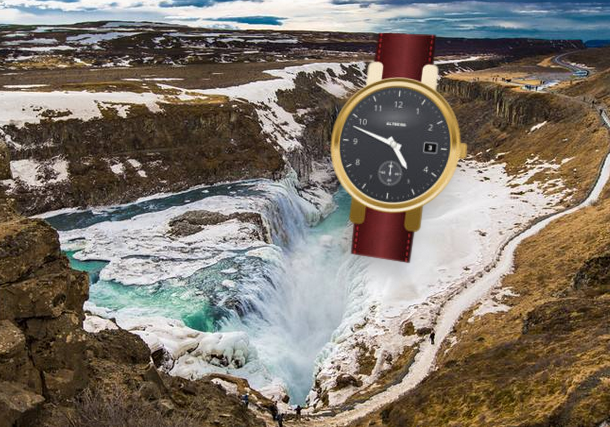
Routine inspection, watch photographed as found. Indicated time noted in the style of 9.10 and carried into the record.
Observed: 4.48
